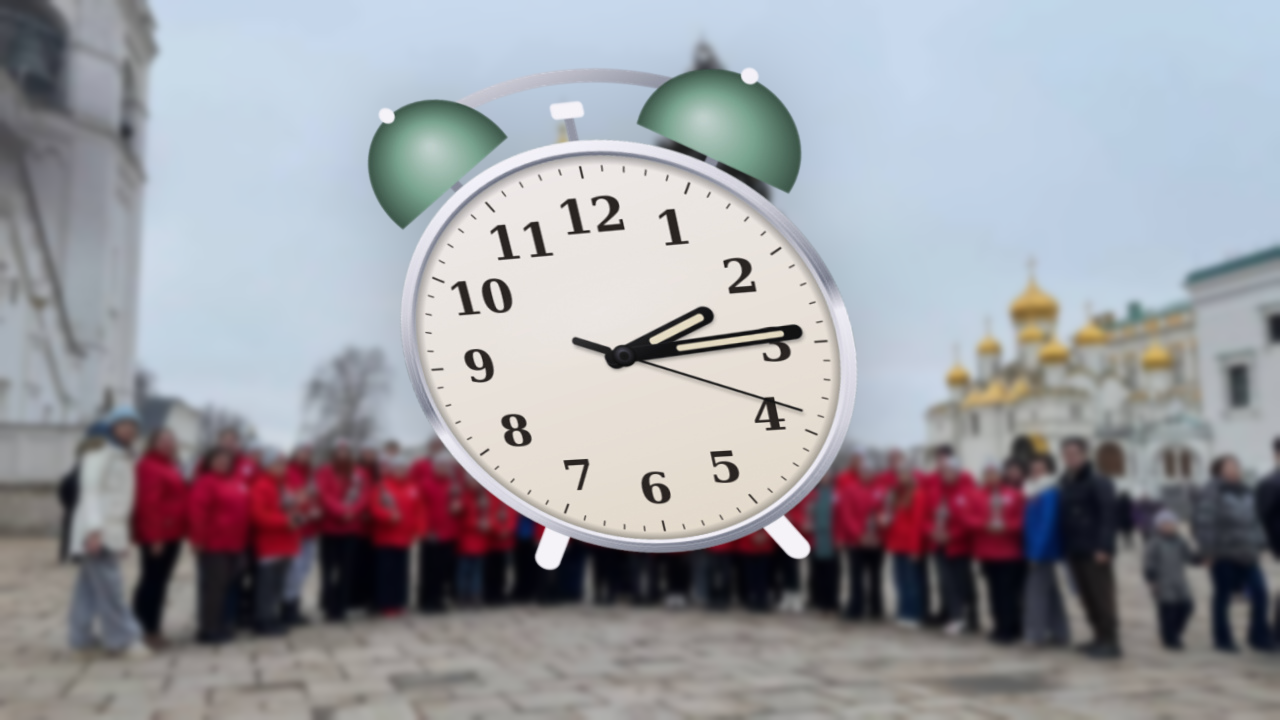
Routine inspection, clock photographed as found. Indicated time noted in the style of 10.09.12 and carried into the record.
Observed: 2.14.19
